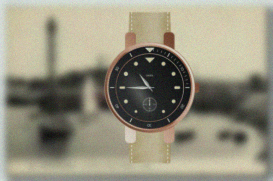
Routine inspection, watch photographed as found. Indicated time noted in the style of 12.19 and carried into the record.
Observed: 10.45
